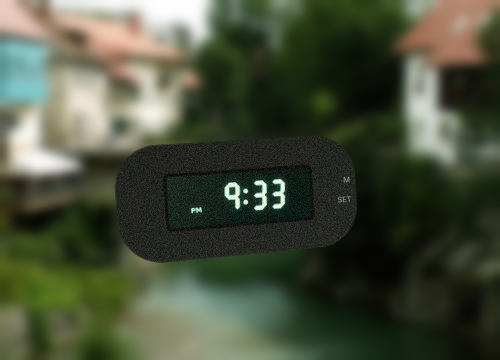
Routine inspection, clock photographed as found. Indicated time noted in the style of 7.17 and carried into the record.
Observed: 9.33
